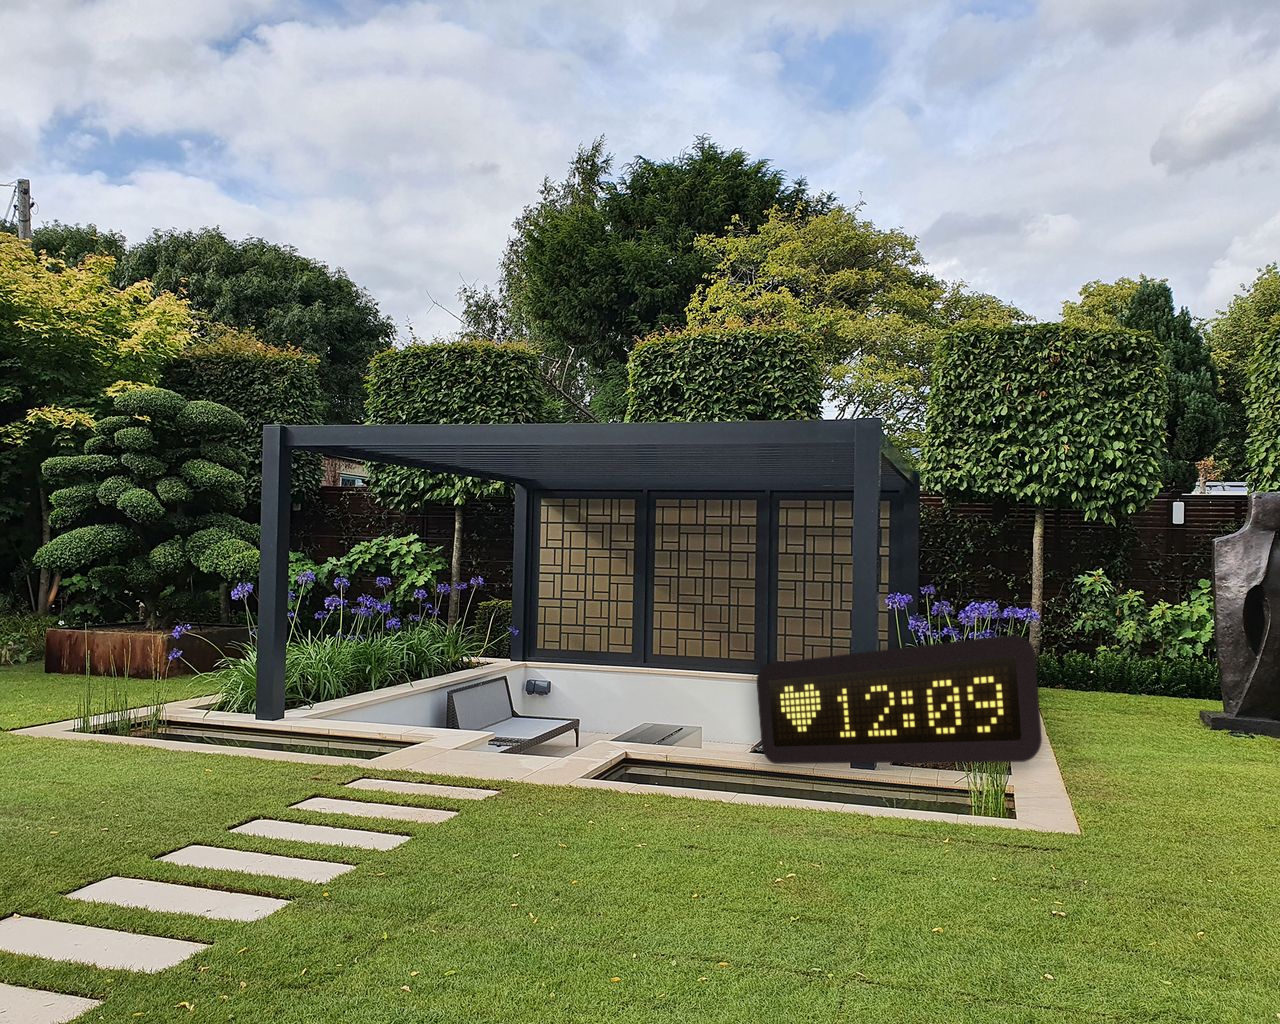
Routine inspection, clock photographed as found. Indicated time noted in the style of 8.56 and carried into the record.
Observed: 12.09
